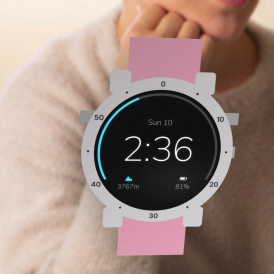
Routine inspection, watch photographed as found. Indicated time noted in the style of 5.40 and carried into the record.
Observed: 2.36
